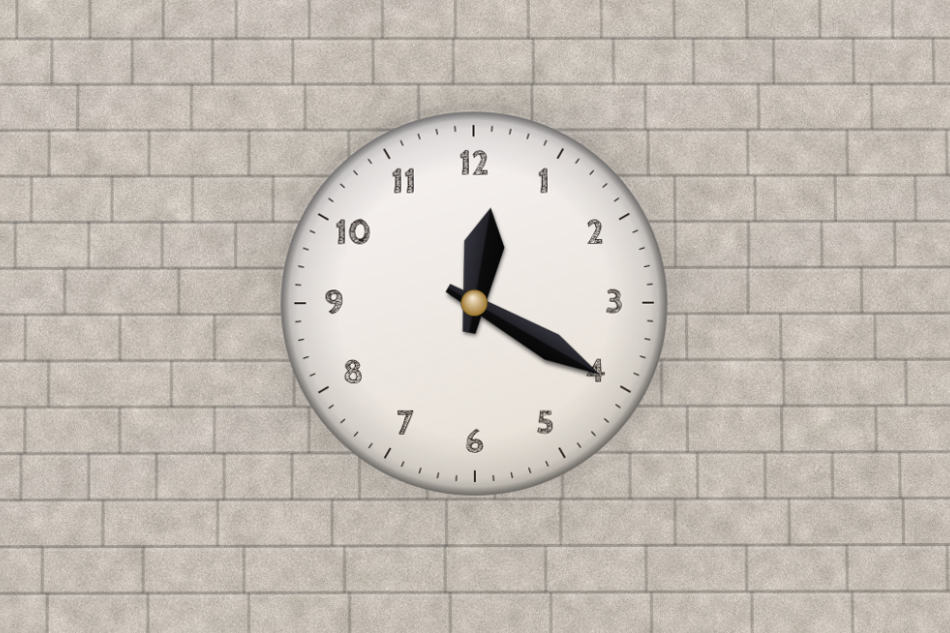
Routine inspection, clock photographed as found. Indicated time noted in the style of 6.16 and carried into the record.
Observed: 12.20
